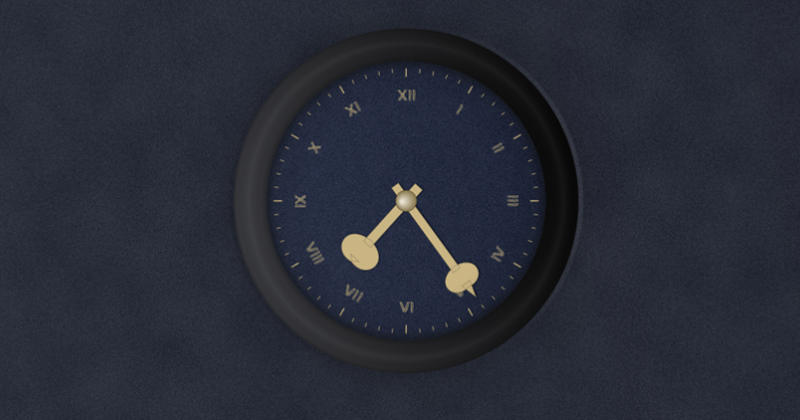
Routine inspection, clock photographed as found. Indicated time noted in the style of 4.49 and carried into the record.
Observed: 7.24
